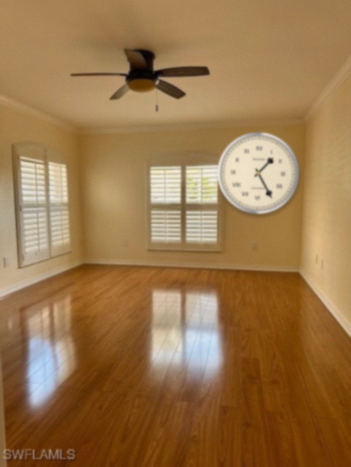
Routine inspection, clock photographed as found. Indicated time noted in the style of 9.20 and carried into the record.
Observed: 1.25
